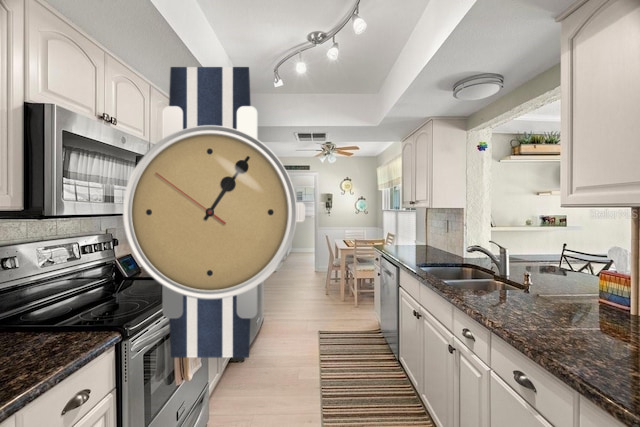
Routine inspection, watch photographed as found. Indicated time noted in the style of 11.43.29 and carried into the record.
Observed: 1.05.51
